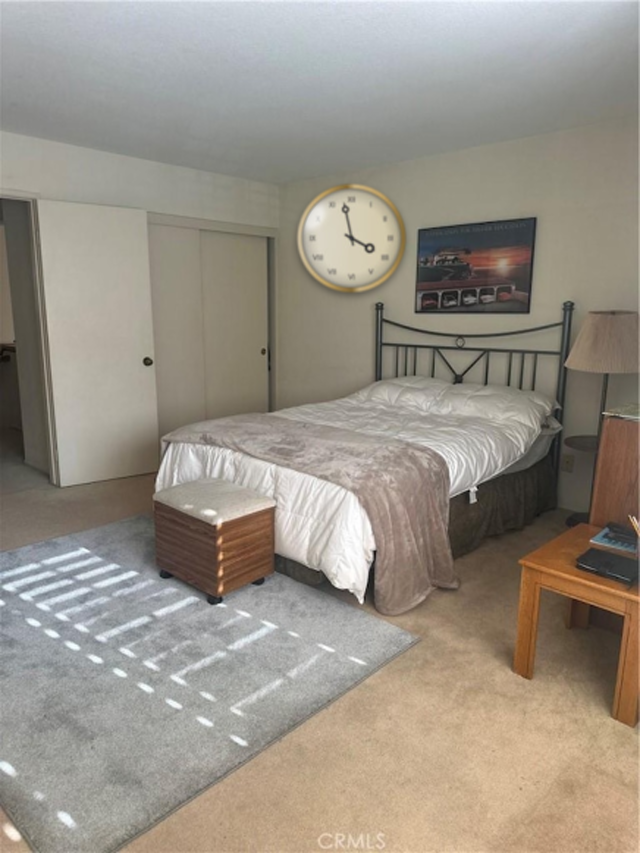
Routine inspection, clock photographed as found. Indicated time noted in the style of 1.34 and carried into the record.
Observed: 3.58
